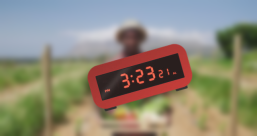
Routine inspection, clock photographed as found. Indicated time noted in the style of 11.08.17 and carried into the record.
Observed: 3.23.21
